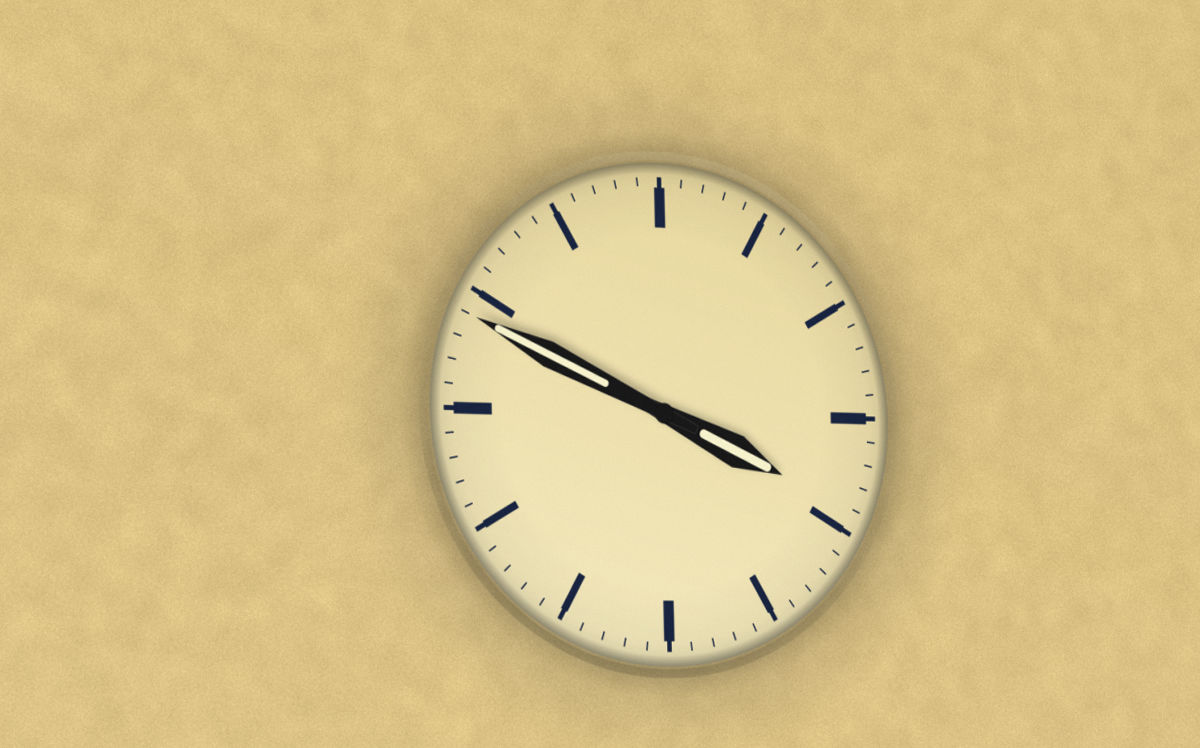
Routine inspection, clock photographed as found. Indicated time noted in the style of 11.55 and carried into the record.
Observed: 3.49
